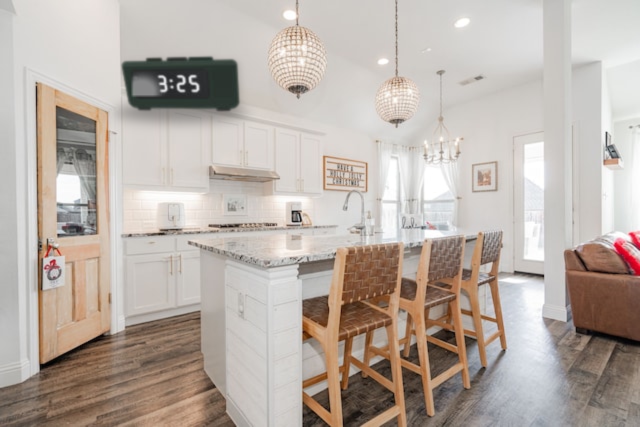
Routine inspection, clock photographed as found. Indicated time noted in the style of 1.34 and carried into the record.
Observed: 3.25
